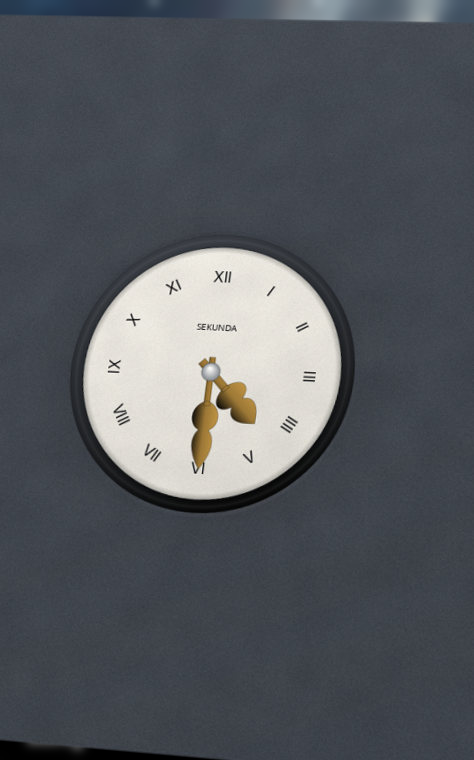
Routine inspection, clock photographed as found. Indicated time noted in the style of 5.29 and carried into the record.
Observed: 4.30
